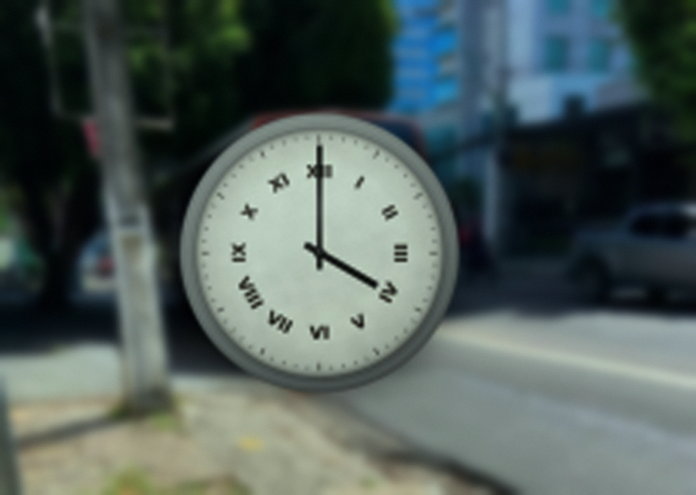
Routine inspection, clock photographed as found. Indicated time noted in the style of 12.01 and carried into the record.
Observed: 4.00
